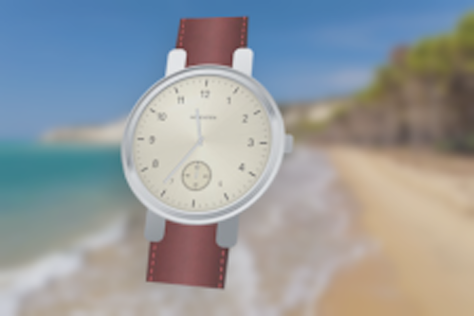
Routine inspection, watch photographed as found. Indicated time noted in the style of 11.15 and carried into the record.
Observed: 11.36
